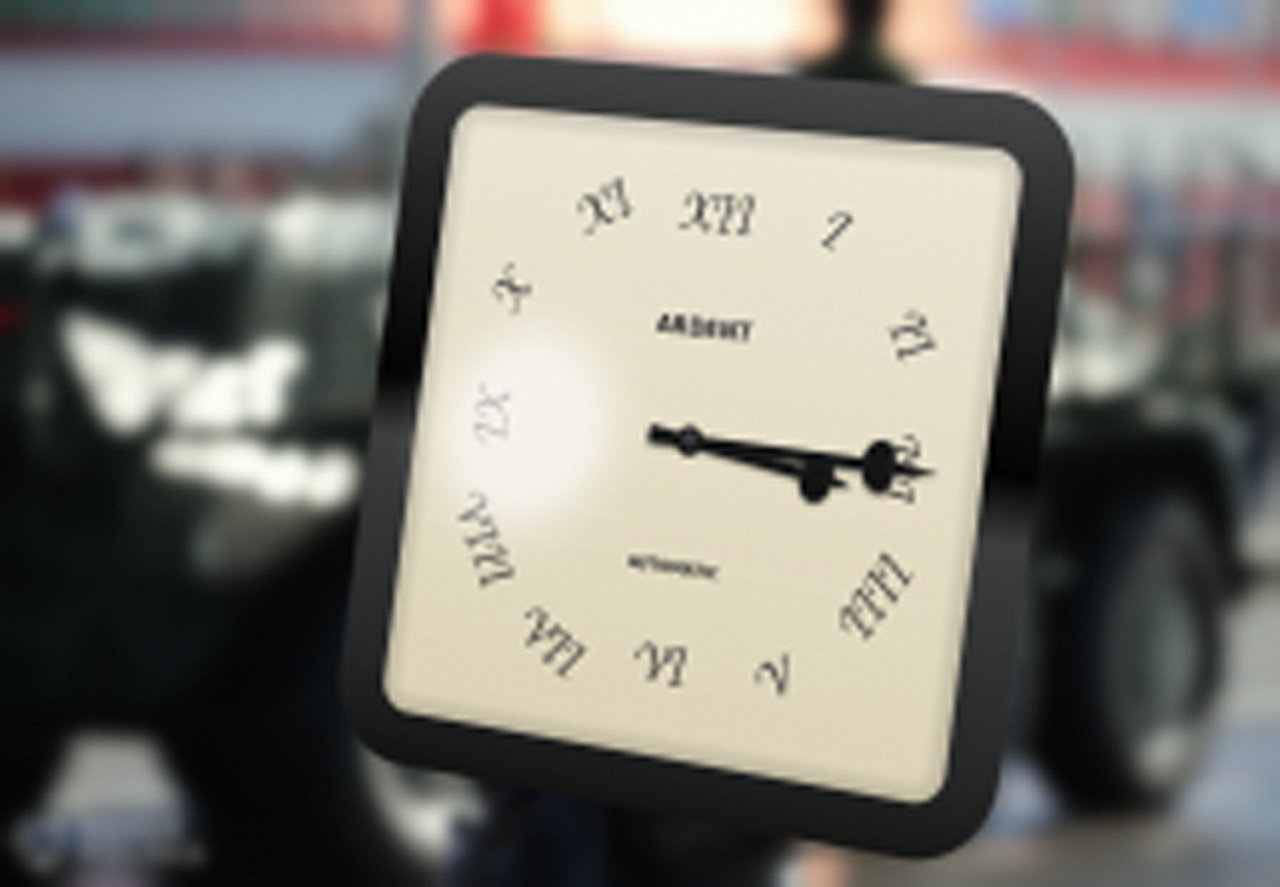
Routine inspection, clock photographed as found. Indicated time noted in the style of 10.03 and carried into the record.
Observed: 3.15
